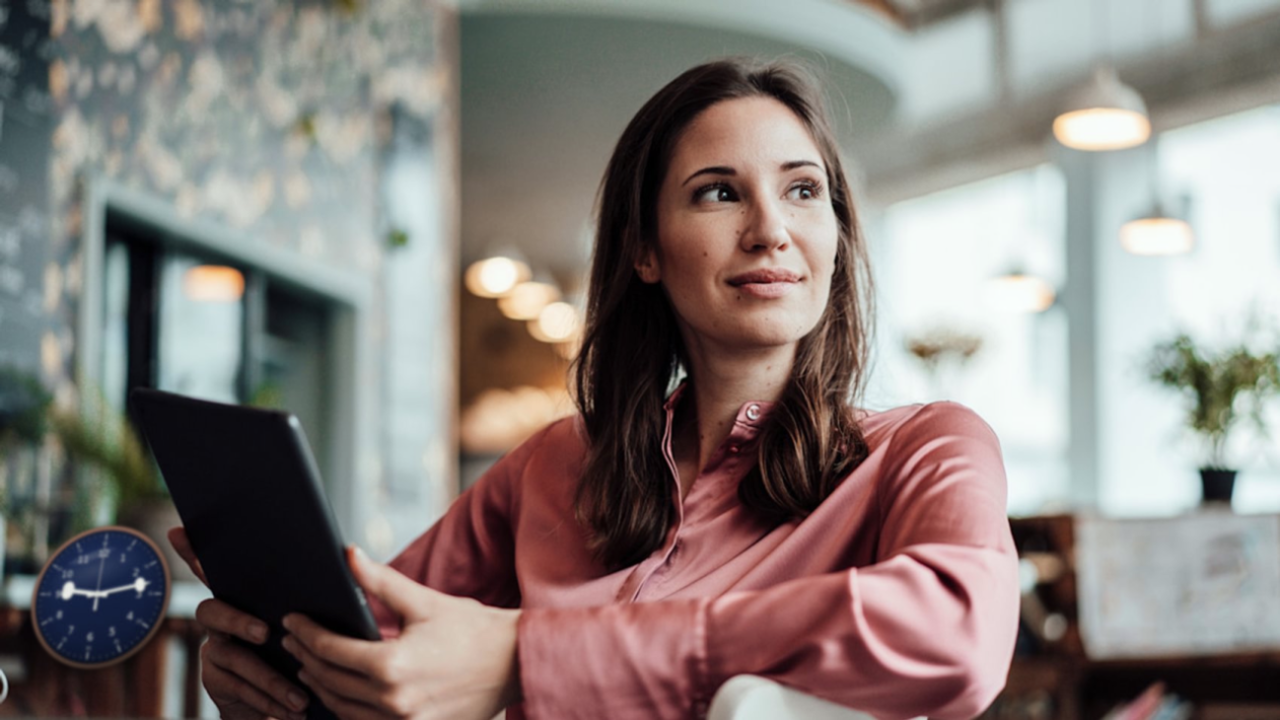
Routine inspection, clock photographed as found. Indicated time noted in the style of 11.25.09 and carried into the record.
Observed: 9.13.00
